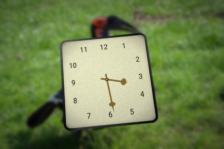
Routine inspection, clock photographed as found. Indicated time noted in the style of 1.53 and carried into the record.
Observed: 3.29
